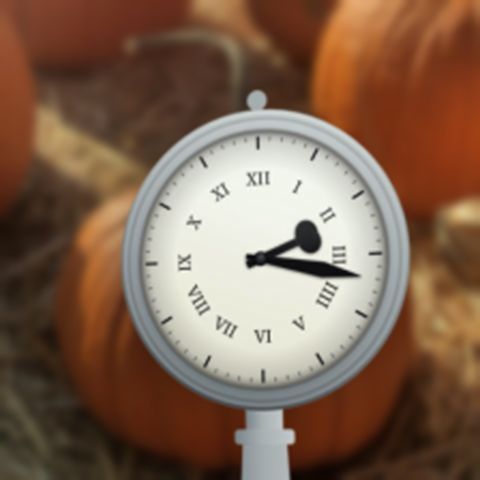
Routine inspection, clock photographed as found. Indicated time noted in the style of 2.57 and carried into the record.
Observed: 2.17
